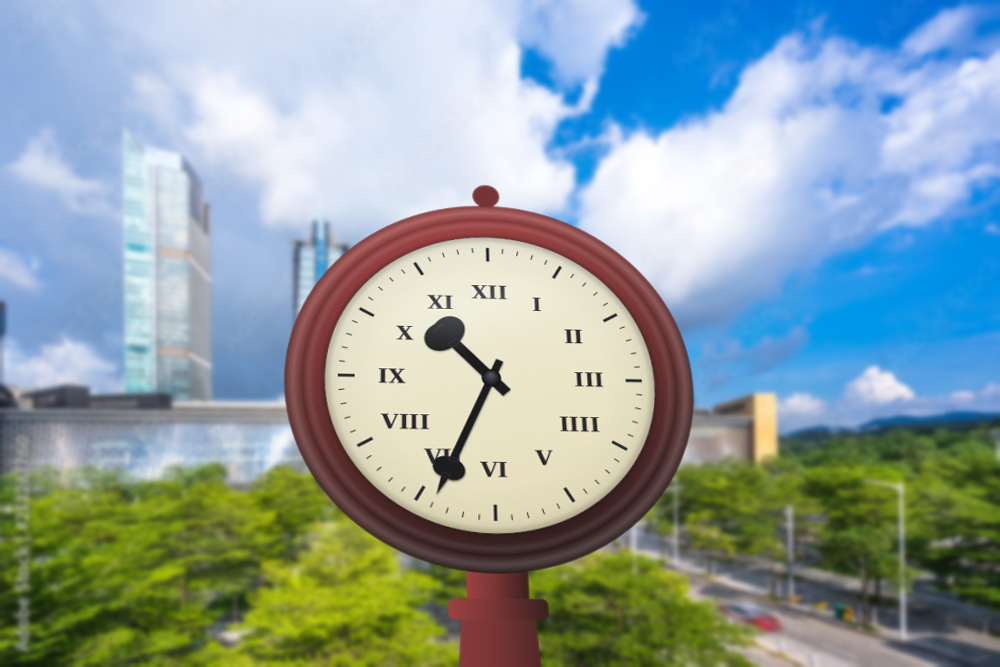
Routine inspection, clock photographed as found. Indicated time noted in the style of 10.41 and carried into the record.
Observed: 10.34
